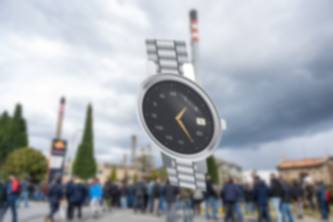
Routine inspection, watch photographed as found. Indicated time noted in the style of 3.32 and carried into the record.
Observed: 1.25
